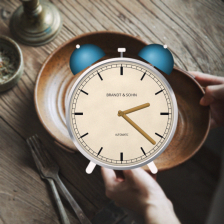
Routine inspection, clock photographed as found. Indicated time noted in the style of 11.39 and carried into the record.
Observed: 2.22
